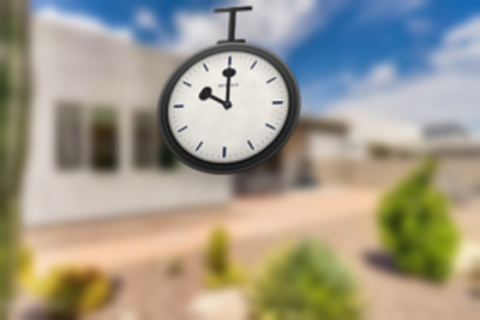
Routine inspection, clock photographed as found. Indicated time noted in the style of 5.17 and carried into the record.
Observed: 10.00
